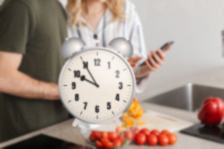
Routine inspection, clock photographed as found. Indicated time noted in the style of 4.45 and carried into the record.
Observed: 9.55
